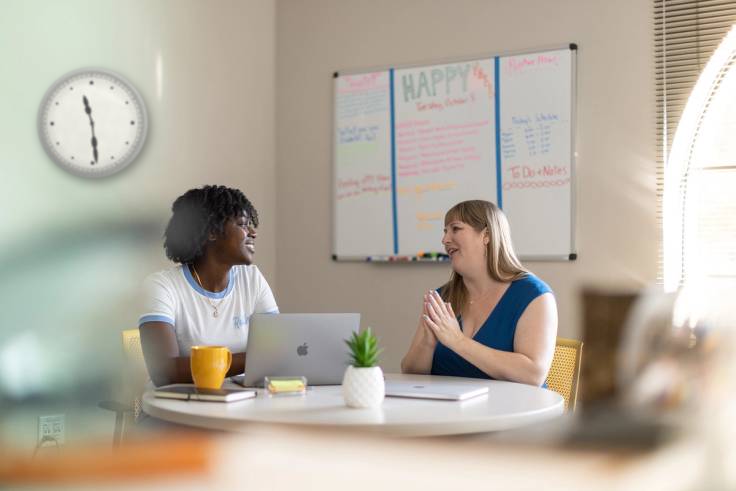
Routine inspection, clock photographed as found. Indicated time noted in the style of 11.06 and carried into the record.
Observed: 11.29
